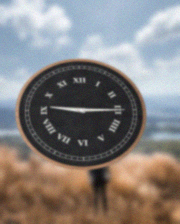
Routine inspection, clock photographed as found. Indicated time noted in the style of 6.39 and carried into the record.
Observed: 9.15
